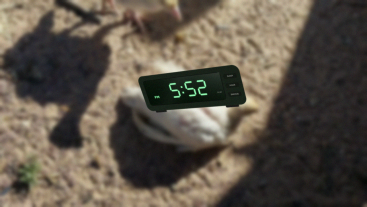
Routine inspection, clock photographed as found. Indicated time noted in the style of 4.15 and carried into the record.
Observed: 5.52
